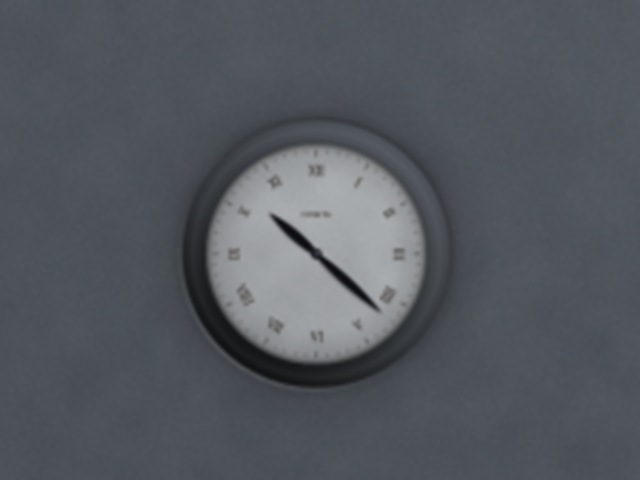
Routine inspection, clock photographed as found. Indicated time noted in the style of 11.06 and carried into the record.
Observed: 10.22
